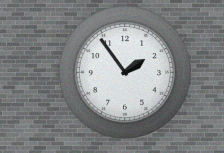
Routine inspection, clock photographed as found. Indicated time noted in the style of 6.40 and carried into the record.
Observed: 1.54
